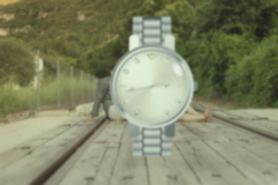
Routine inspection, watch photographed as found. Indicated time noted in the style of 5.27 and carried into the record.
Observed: 2.43
